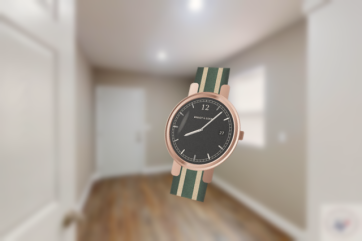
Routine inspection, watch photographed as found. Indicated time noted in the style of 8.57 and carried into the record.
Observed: 8.07
